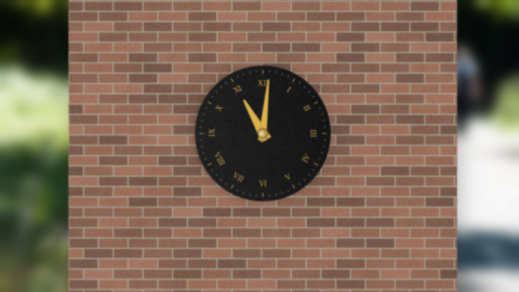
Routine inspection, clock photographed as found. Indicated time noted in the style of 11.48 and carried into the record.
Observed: 11.01
